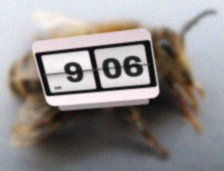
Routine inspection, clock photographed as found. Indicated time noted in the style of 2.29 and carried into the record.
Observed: 9.06
